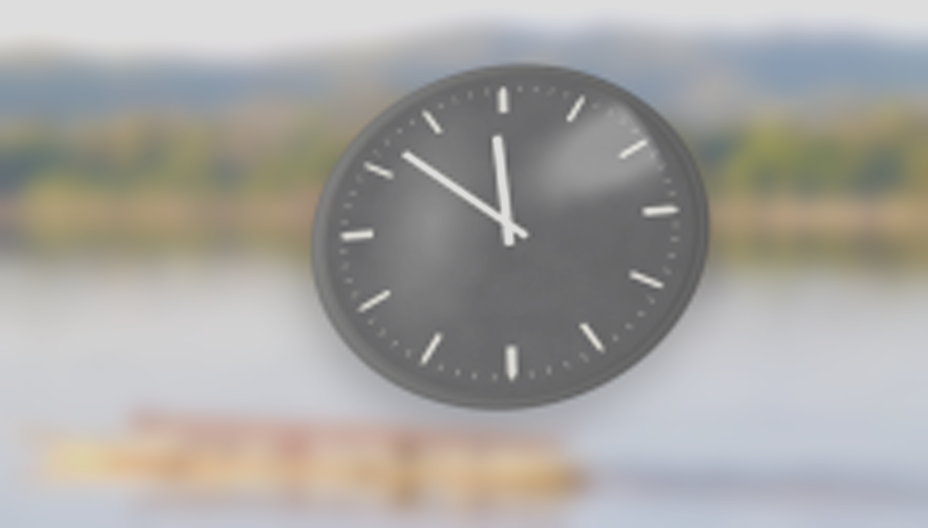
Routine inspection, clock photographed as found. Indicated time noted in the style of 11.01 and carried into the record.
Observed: 11.52
